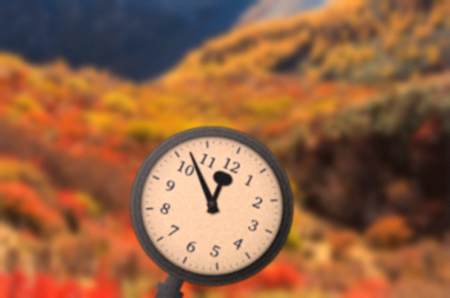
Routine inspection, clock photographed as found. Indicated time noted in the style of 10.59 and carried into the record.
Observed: 11.52
